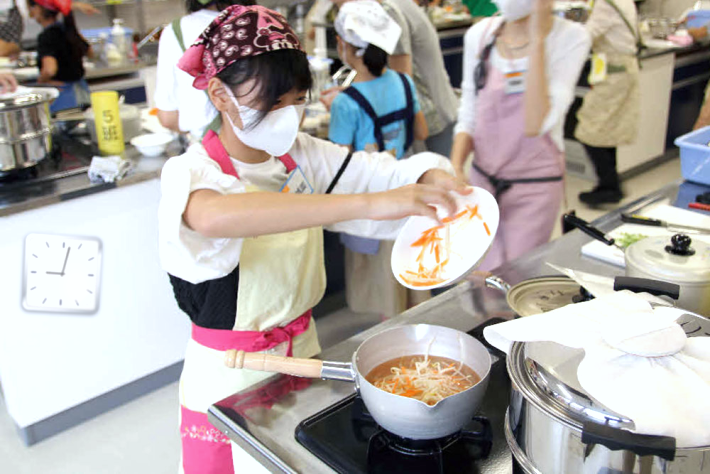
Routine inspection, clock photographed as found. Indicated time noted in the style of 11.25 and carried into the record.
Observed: 9.02
